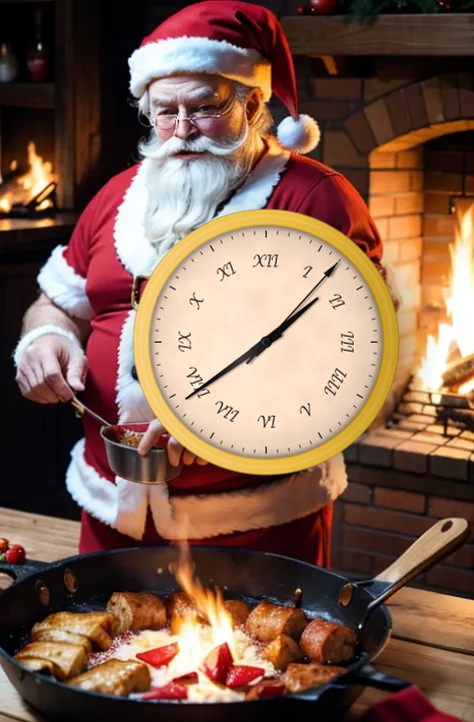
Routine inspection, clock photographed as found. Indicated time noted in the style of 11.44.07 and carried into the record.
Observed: 1.39.07
